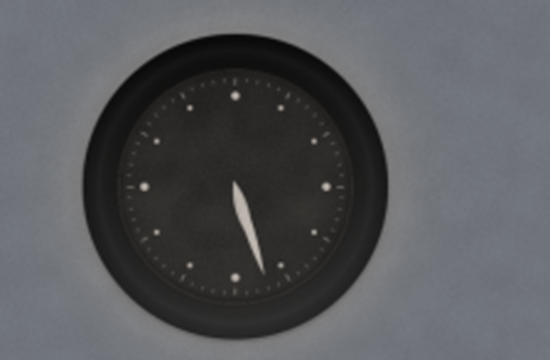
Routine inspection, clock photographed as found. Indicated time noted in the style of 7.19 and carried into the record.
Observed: 5.27
